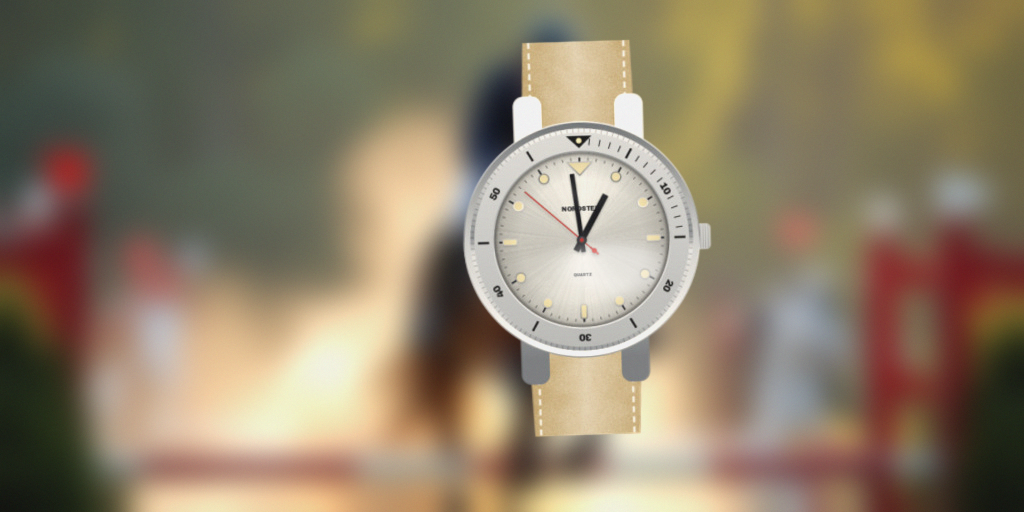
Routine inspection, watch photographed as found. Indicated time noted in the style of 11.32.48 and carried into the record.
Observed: 12.58.52
